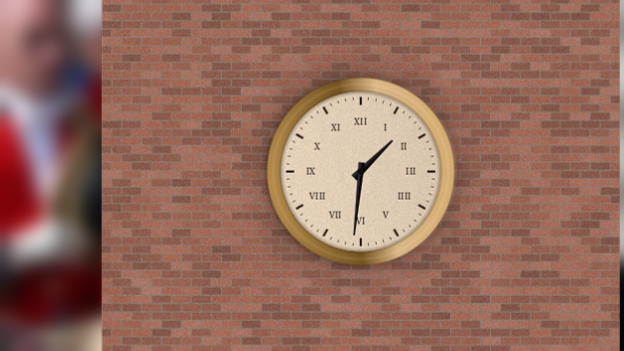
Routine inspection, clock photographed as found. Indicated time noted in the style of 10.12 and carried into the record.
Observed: 1.31
